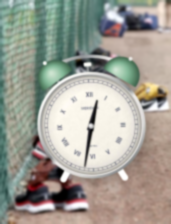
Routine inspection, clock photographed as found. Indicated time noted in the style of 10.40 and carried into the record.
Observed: 12.32
